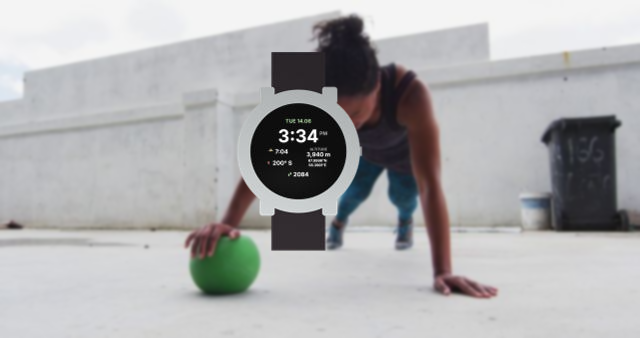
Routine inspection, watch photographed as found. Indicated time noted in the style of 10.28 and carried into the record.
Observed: 3.34
